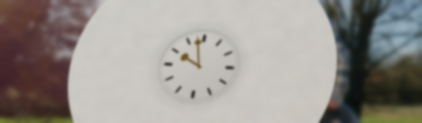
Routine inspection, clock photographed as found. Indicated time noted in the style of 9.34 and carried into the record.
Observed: 9.58
